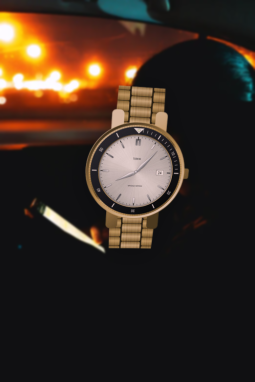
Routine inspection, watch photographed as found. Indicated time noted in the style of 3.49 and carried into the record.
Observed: 8.07
